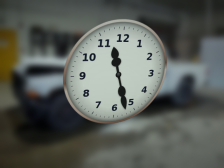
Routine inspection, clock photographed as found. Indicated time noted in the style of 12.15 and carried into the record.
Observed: 11.27
